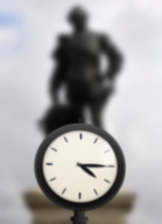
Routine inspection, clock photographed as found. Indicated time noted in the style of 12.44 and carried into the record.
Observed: 4.15
